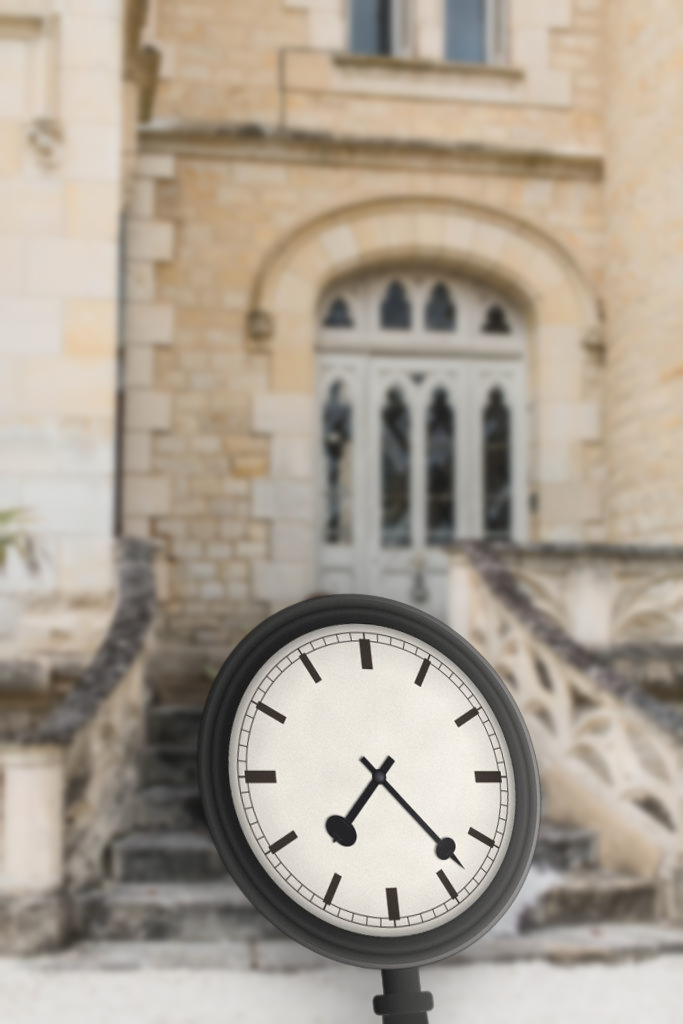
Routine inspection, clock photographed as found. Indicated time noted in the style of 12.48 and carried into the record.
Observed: 7.23
